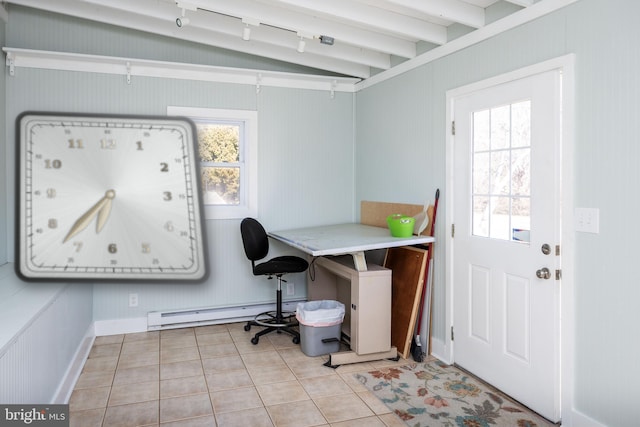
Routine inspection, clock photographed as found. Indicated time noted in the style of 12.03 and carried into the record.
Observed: 6.37
